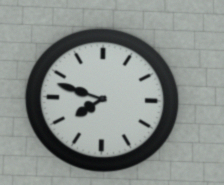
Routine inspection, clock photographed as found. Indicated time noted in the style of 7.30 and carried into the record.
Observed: 7.48
